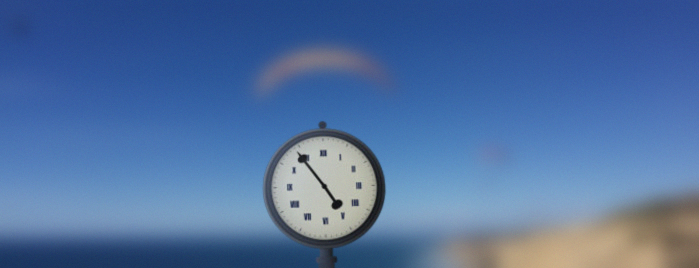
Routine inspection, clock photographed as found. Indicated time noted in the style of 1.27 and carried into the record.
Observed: 4.54
